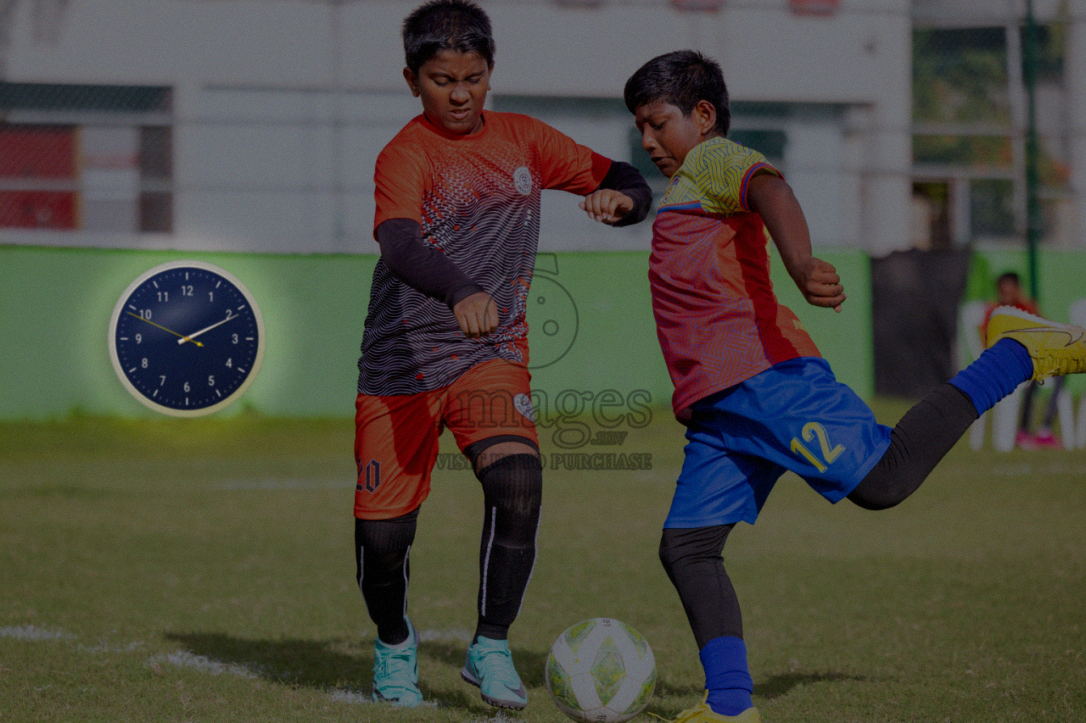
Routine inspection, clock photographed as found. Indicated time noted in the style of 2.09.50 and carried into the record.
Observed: 2.10.49
